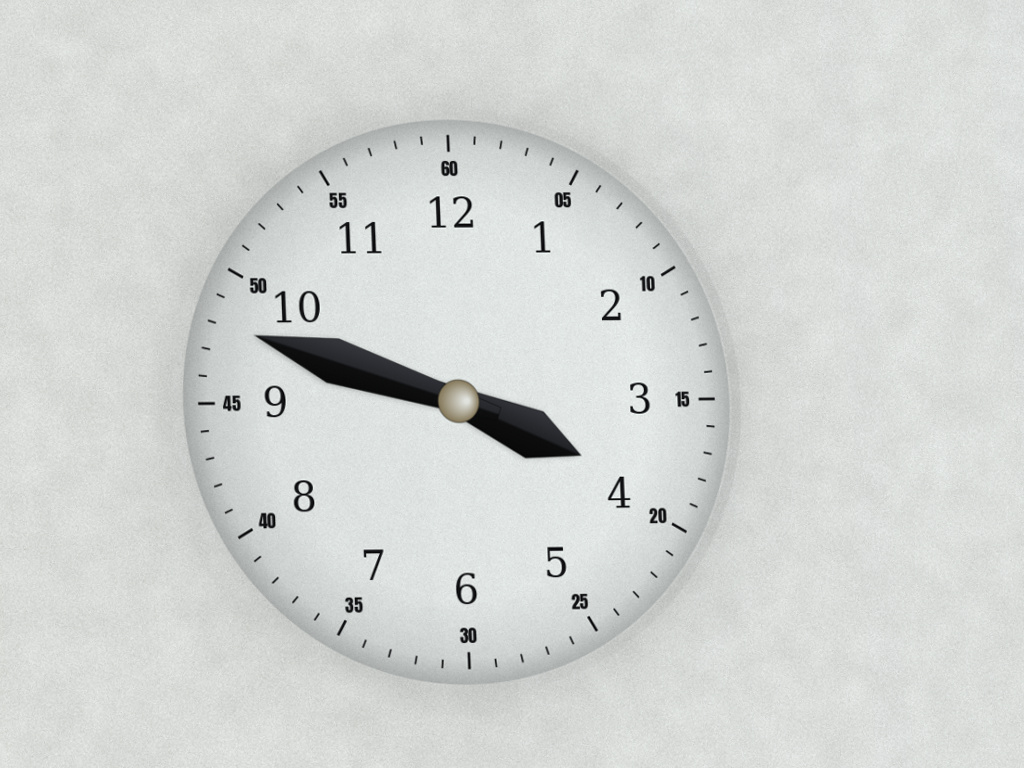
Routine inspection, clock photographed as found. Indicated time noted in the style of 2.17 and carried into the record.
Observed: 3.48
